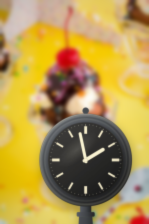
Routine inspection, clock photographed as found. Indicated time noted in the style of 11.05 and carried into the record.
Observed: 1.58
